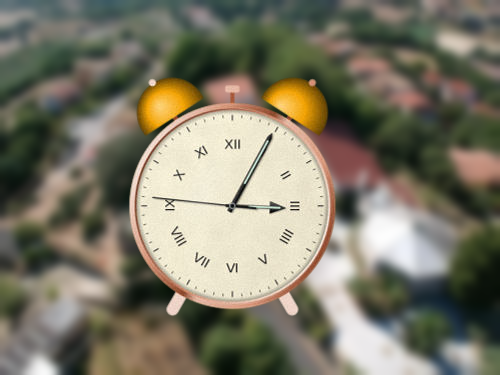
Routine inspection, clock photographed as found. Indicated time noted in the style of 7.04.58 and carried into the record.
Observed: 3.04.46
